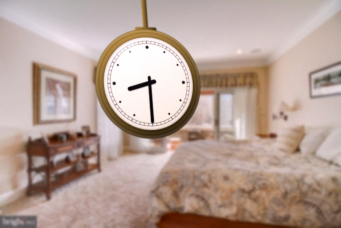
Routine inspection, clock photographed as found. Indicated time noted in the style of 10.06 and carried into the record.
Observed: 8.30
